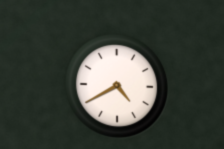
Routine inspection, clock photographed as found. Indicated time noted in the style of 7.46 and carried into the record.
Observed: 4.40
